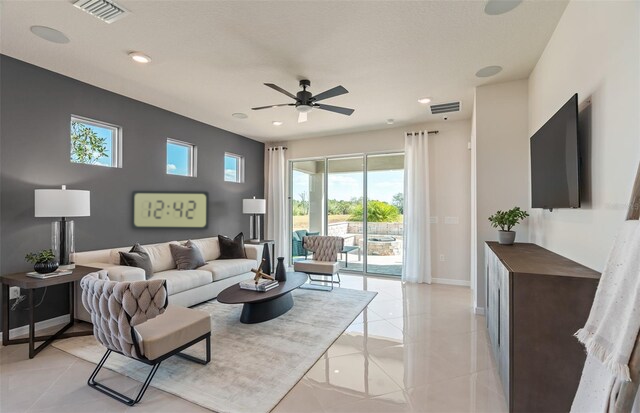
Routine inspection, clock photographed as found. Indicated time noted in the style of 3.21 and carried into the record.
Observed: 12.42
